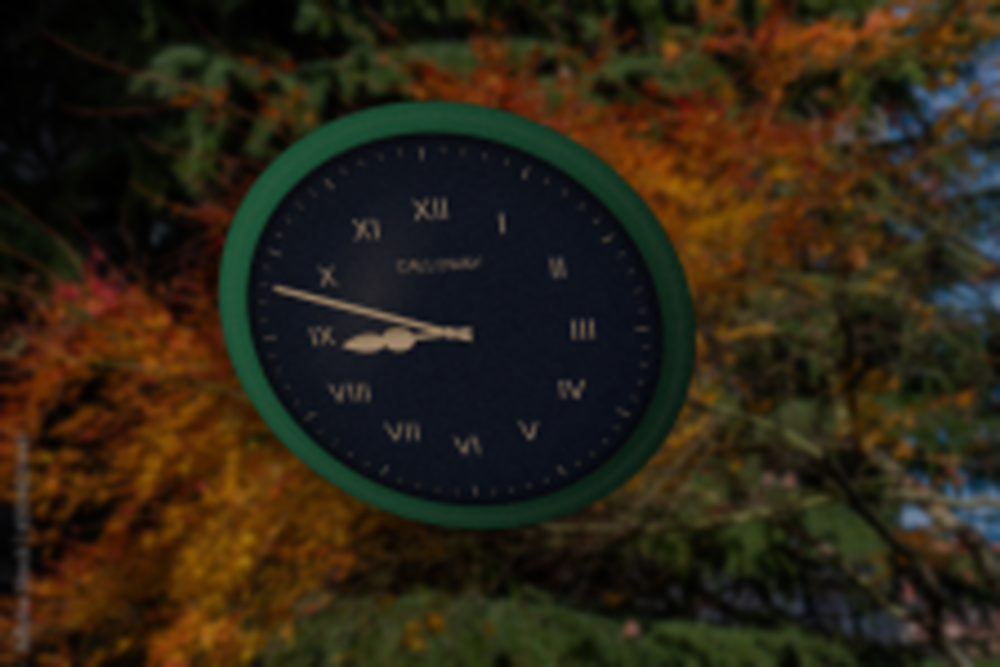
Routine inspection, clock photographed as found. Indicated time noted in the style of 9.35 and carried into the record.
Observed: 8.48
